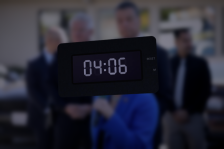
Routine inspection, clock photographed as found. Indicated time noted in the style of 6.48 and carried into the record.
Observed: 4.06
